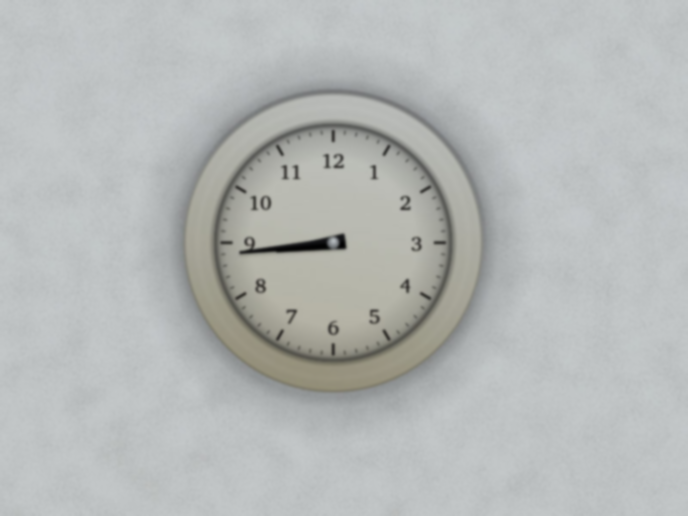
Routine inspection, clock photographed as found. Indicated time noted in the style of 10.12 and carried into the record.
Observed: 8.44
